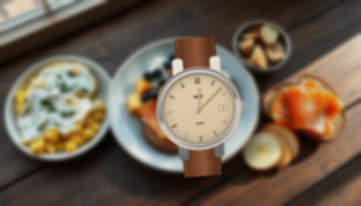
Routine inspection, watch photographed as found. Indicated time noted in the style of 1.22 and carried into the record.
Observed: 12.08
